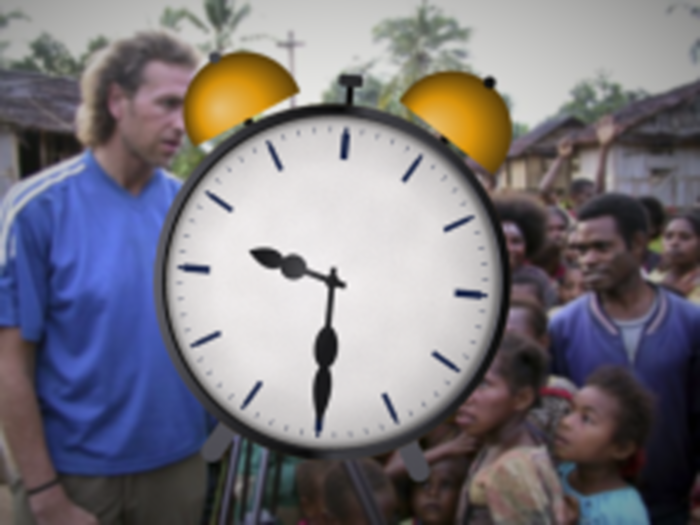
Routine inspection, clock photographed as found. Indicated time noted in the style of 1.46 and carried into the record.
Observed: 9.30
